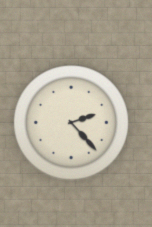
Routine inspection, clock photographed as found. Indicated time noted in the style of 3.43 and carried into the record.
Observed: 2.23
